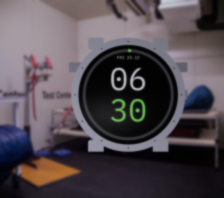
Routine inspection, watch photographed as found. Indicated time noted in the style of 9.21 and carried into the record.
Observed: 6.30
